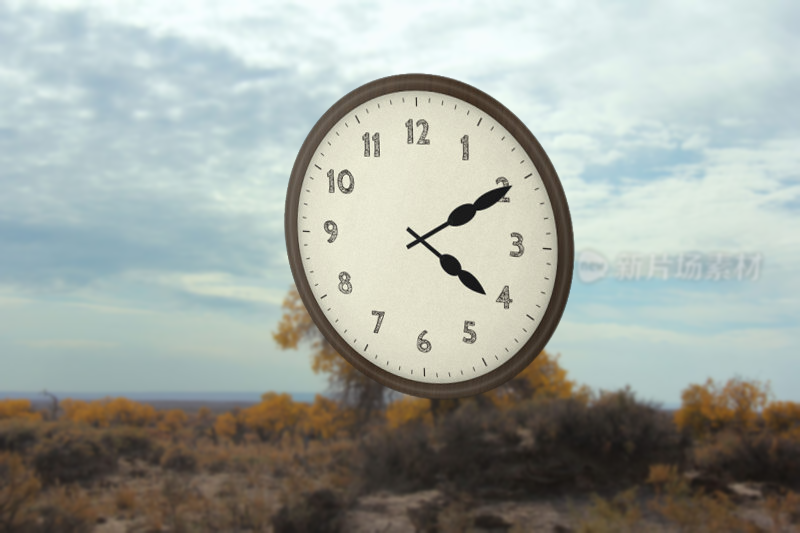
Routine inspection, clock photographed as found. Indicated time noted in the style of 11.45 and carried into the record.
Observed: 4.10
